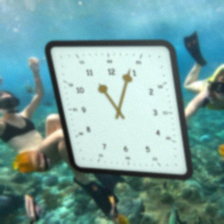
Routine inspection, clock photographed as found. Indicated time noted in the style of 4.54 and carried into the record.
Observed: 11.04
